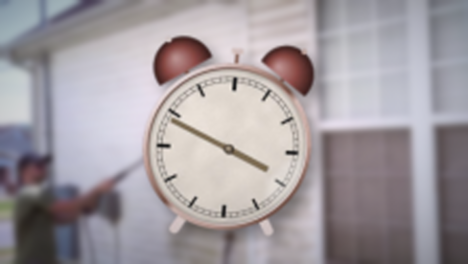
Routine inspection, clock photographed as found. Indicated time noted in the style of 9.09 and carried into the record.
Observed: 3.49
